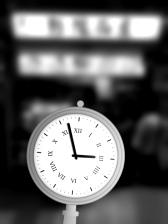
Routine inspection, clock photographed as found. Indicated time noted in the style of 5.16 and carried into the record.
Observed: 2.57
